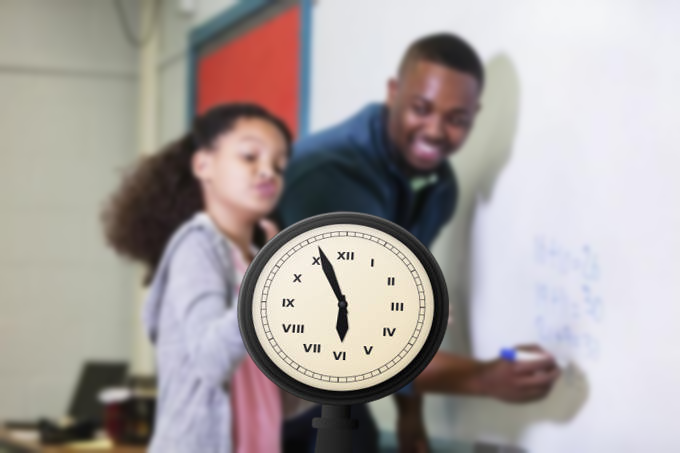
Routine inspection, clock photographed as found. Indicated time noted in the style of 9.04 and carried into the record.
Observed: 5.56
